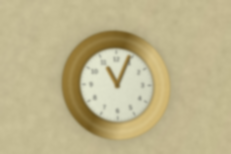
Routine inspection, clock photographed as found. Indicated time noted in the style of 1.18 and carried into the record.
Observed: 11.04
